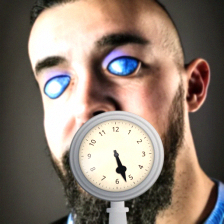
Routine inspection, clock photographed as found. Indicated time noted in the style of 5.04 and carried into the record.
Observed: 5.27
